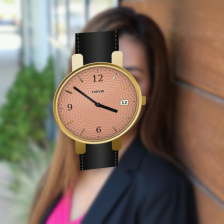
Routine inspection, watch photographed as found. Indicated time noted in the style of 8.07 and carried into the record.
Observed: 3.52
